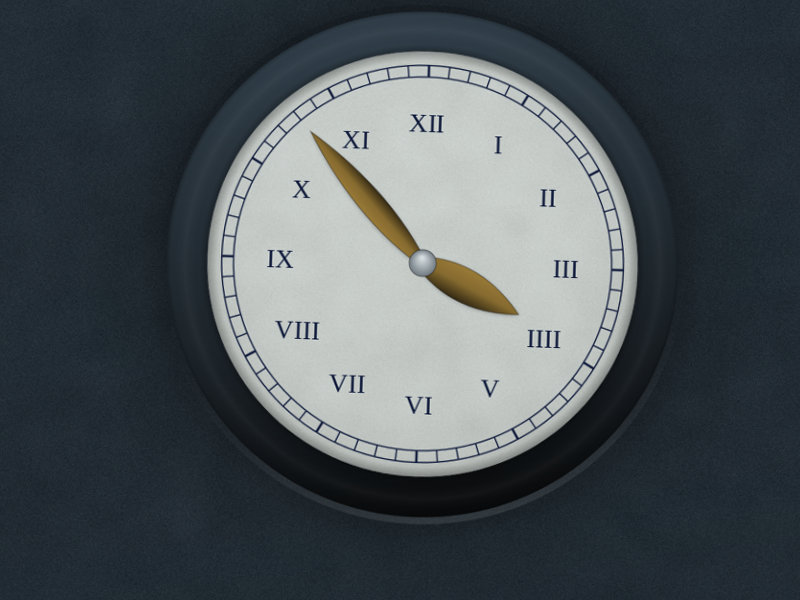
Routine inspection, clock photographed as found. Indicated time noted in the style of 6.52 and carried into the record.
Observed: 3.53
